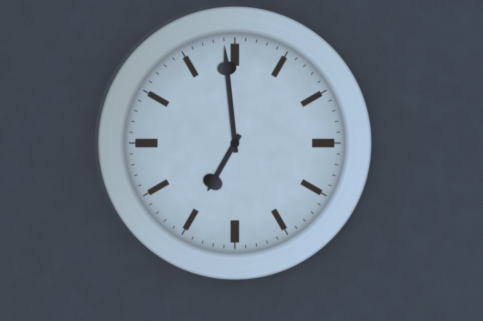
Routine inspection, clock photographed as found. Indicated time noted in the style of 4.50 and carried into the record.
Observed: 6.59
